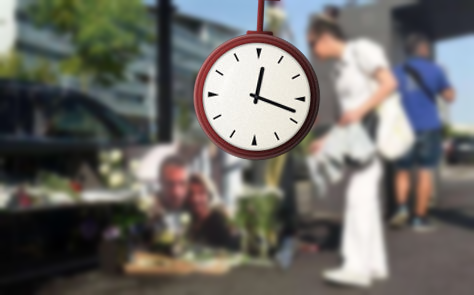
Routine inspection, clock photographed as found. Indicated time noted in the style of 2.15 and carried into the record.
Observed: 12.18
